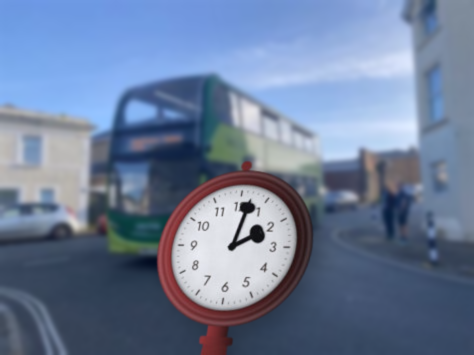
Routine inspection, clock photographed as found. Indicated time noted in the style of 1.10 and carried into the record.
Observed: 2.02
